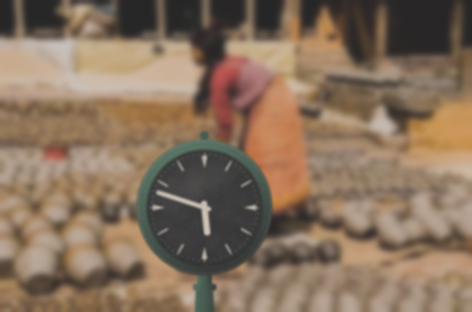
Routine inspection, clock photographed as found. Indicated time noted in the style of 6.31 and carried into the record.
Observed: 5.48
